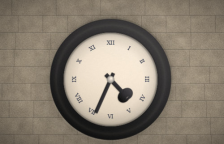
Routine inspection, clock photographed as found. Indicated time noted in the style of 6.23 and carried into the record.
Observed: 4.34
